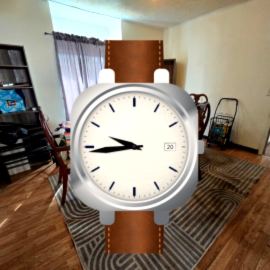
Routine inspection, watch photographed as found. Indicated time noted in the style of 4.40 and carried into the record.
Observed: 9.44
